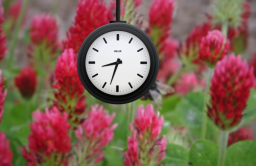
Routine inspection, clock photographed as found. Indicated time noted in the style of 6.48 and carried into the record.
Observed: 8.33
